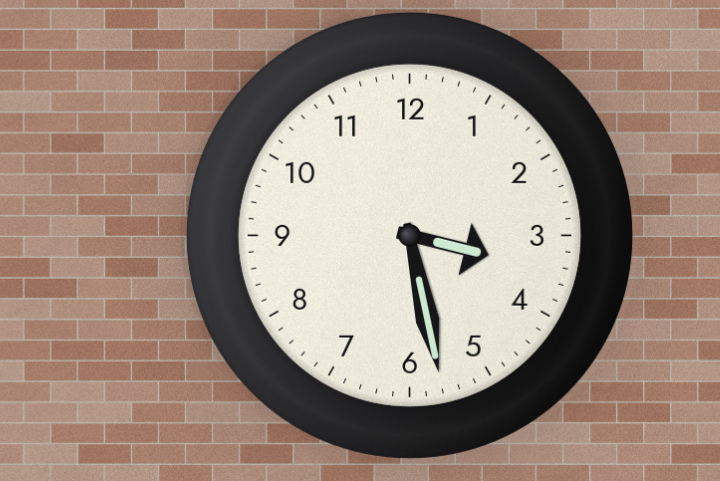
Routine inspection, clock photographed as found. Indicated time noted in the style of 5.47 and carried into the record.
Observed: 3.28
